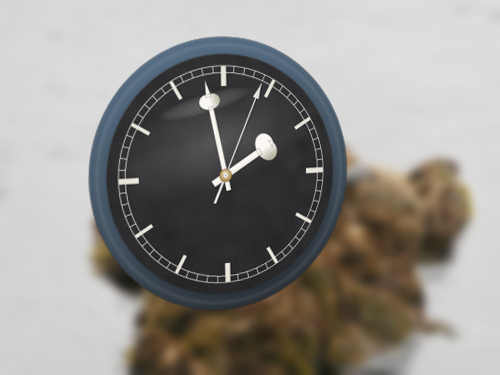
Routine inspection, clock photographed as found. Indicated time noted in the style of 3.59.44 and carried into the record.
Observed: 1.58.04
